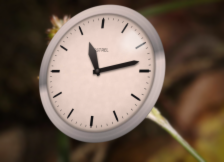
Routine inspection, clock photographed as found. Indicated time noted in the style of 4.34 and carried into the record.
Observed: 11.13
